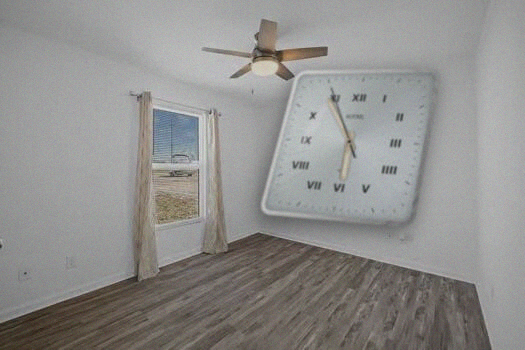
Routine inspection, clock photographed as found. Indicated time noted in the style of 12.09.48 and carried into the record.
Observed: 5.53.55
